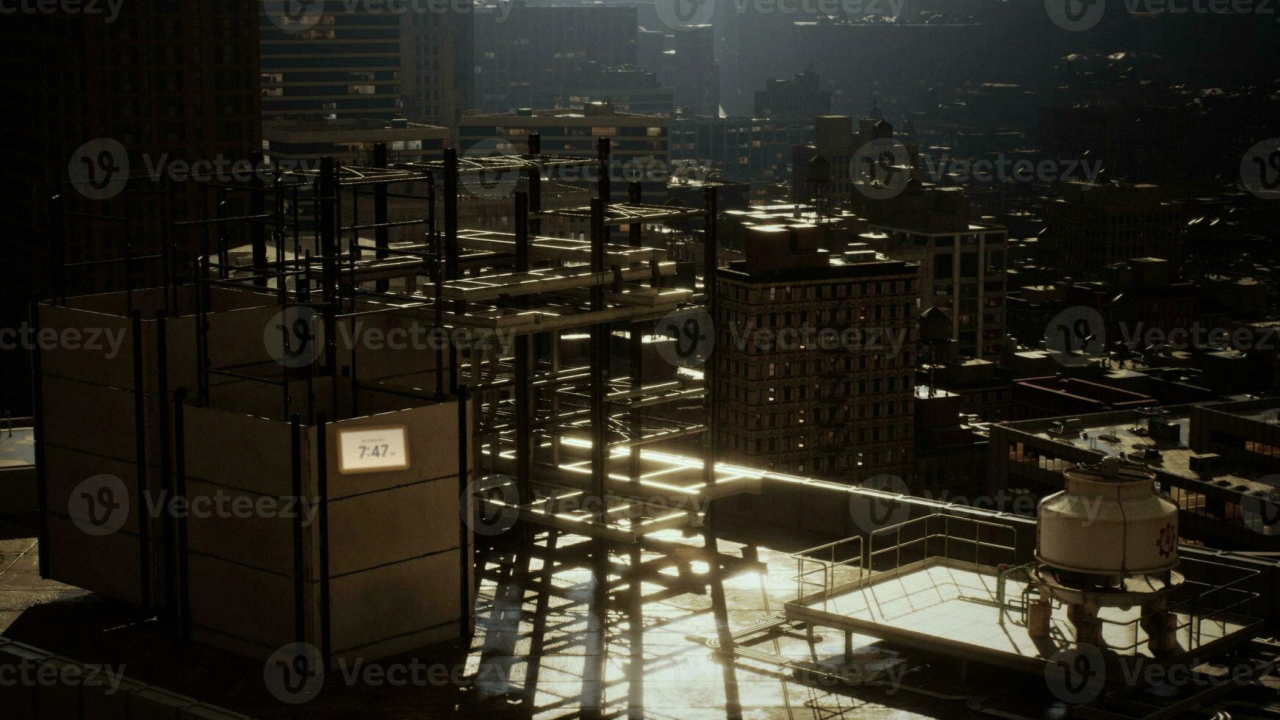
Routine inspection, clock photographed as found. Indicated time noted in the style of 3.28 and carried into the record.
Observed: 7.47
